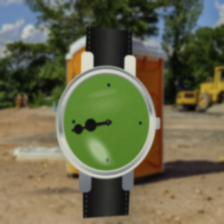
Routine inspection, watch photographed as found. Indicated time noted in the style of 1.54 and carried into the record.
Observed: 8.43
